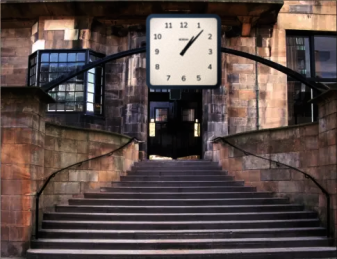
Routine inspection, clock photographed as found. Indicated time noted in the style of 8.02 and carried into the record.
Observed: 1.07
